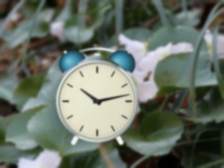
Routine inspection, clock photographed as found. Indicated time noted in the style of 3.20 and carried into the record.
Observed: 10.13
